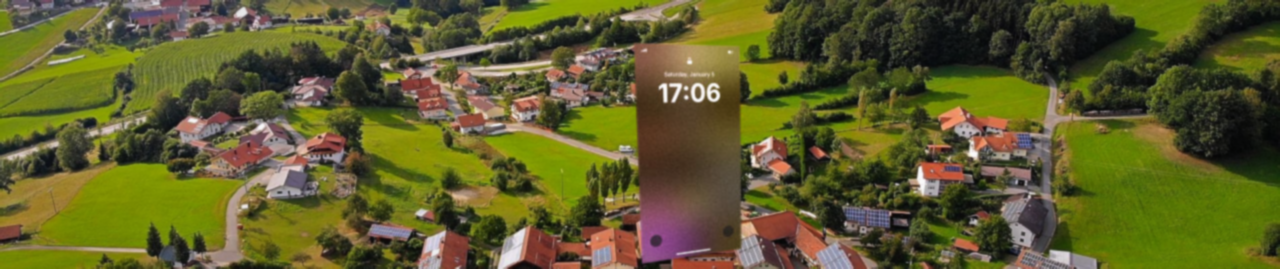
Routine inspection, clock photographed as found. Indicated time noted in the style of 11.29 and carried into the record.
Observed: 17.06
